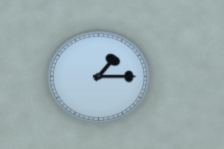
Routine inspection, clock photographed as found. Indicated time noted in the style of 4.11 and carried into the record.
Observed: 1.15
